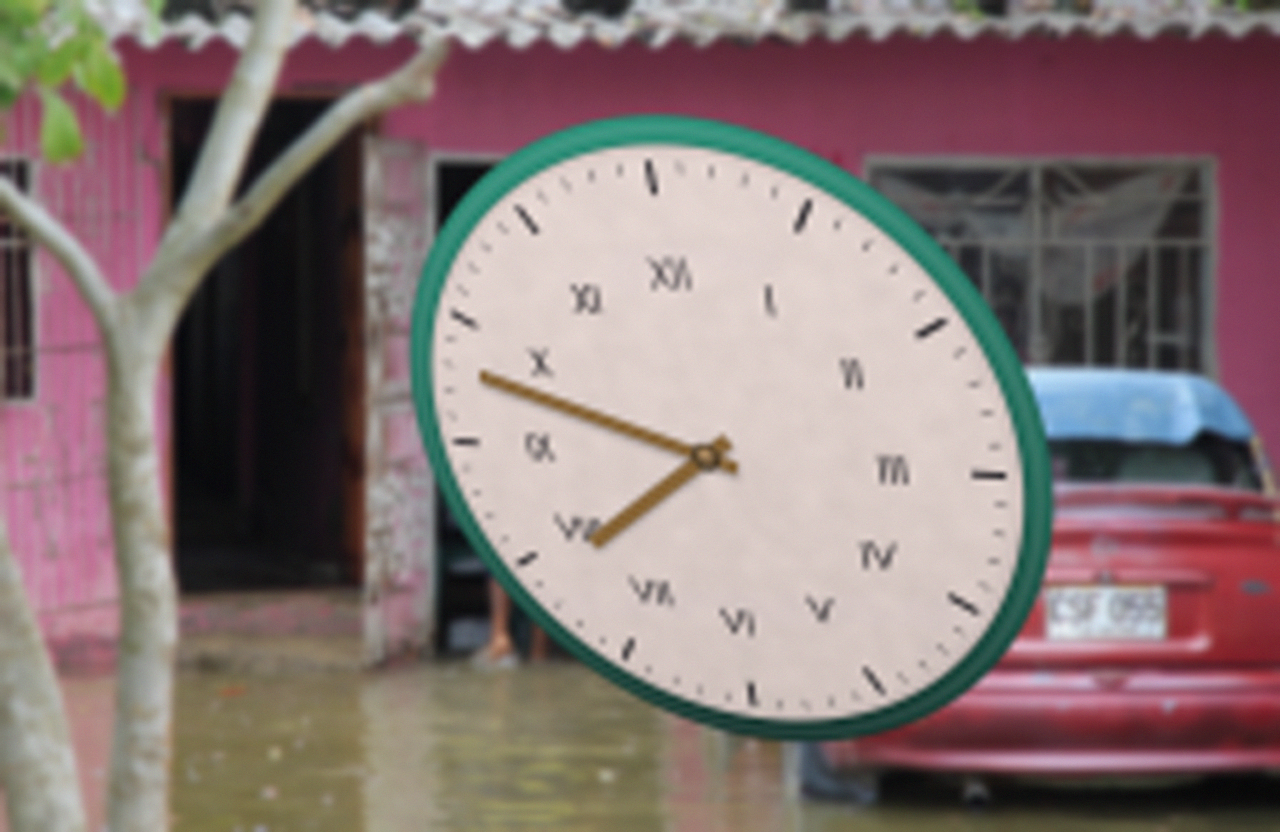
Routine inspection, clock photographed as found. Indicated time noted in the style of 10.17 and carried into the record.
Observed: 7.48
